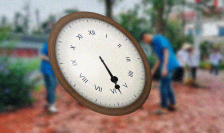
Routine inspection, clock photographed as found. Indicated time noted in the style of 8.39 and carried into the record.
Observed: 5.28
